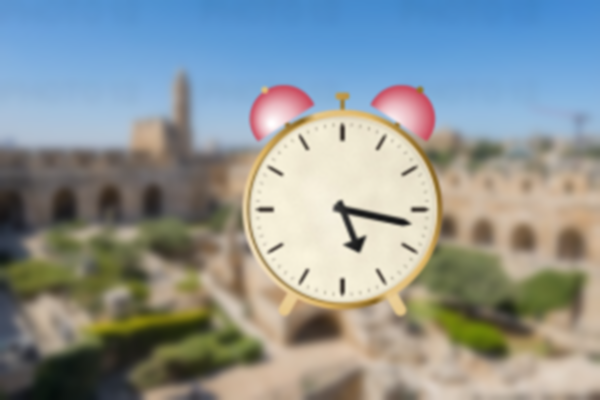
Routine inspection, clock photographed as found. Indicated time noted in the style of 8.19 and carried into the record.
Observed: 5.17
